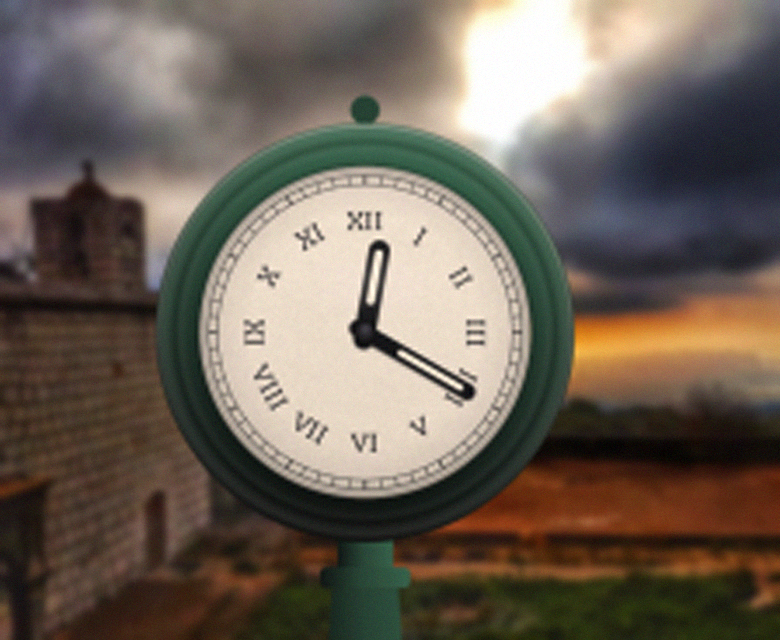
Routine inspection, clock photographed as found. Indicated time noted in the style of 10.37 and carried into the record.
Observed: 12.20
